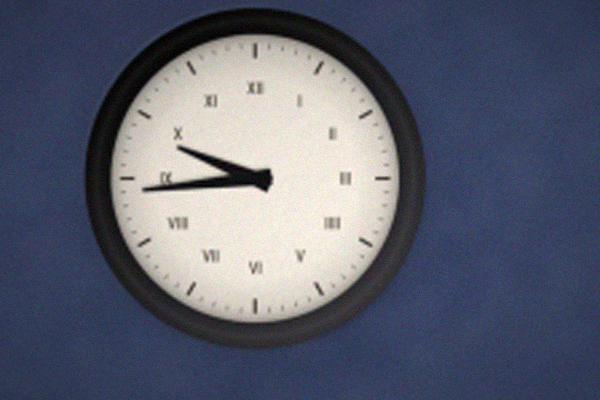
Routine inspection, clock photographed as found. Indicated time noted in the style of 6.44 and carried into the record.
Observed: 9.44
